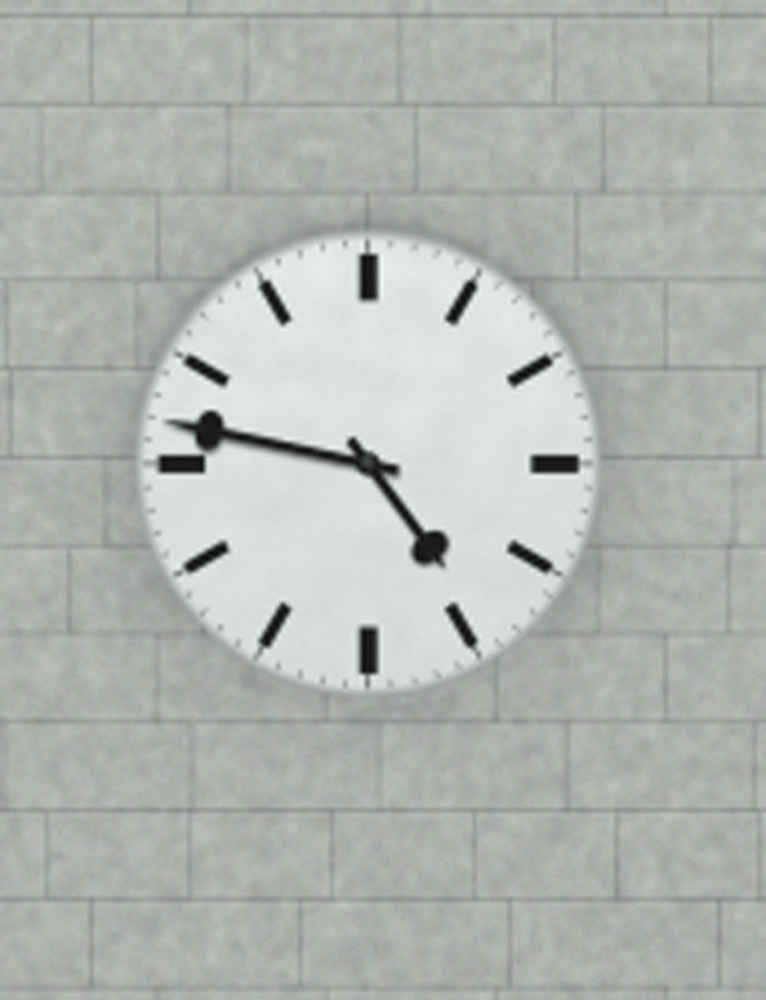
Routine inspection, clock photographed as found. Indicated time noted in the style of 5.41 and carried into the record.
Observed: 4.47
